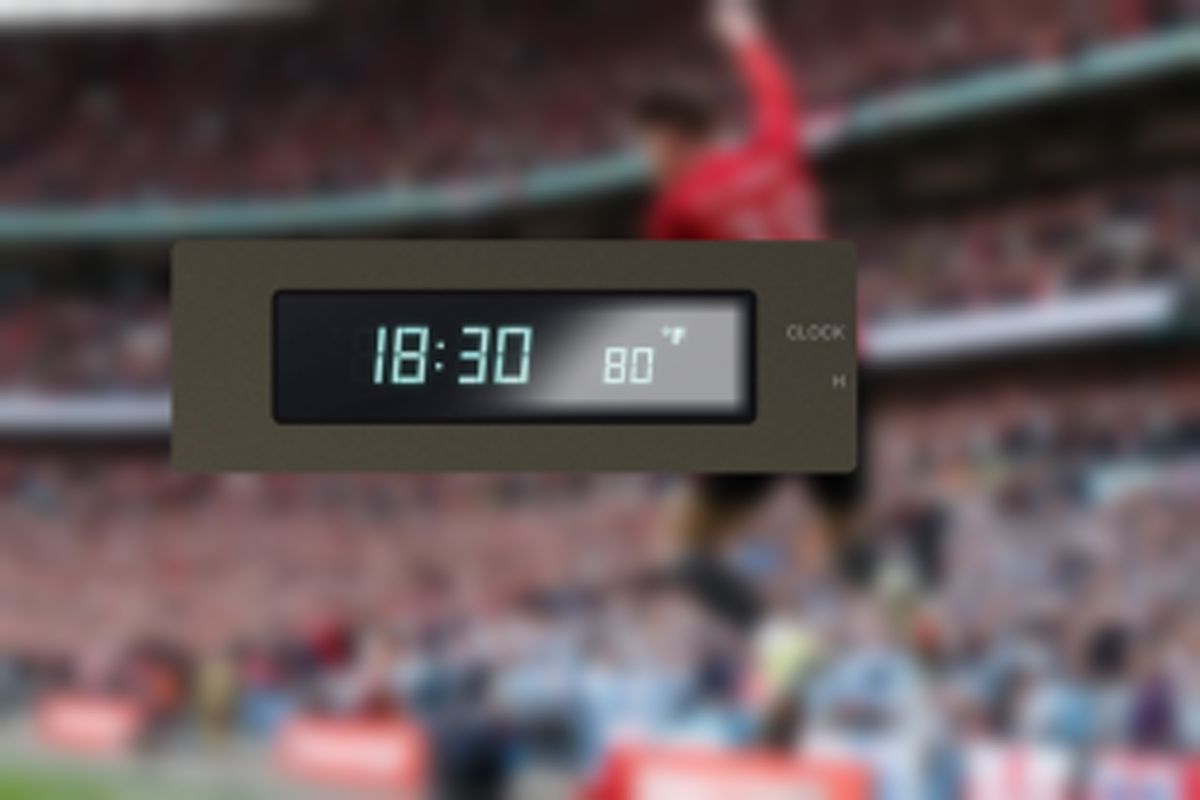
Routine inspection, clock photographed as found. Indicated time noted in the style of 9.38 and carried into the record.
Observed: 18.30
